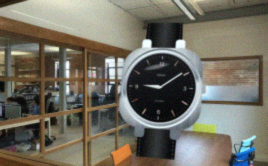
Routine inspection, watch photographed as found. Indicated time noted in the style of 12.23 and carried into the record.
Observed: 9.09
